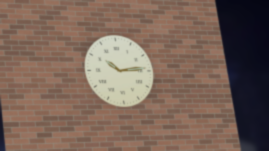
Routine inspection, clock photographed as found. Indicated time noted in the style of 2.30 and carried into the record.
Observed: 10.14
